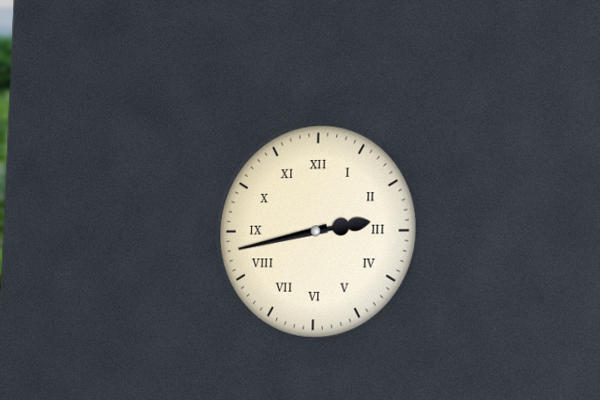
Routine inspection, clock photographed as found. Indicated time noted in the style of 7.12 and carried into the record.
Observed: 2.43
